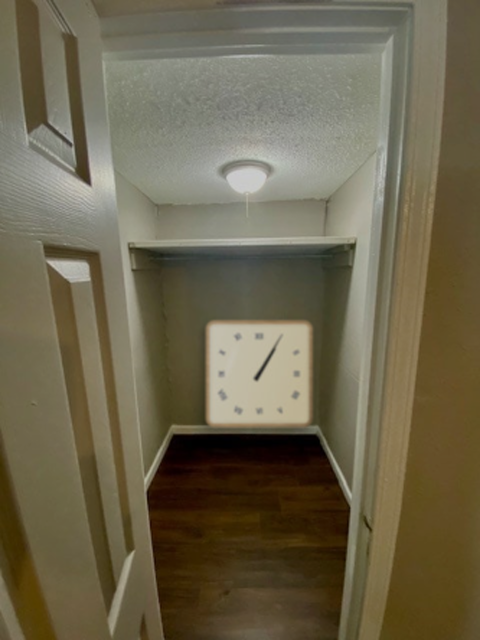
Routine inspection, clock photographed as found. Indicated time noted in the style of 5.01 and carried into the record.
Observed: 1.05
